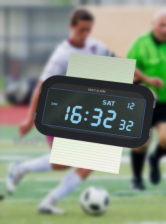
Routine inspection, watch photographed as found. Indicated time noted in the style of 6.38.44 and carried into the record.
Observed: 16.32.32
